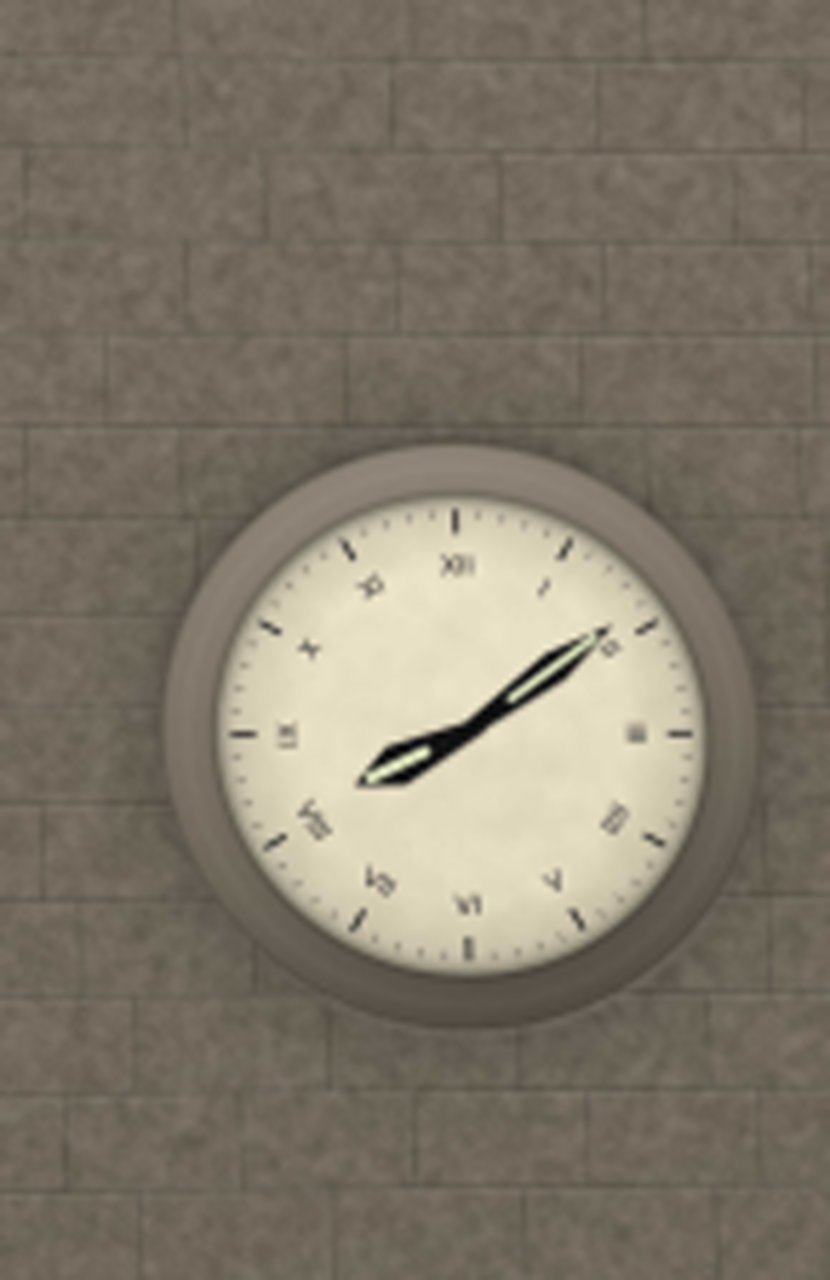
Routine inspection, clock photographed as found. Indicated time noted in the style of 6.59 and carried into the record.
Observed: 8.09
